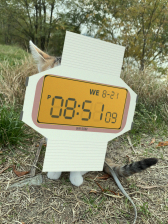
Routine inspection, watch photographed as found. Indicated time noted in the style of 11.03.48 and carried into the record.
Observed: 8.51.09
